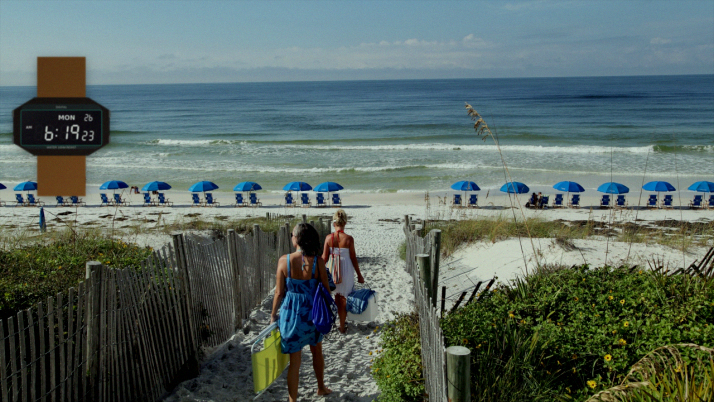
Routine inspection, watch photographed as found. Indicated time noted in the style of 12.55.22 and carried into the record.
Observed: 6.19.23
